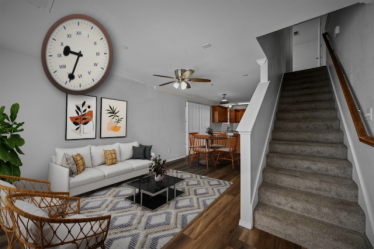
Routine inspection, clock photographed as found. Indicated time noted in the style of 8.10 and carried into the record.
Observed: 9.34
